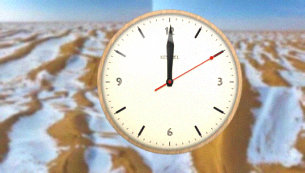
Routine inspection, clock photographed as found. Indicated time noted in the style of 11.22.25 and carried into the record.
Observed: 12.00.10
